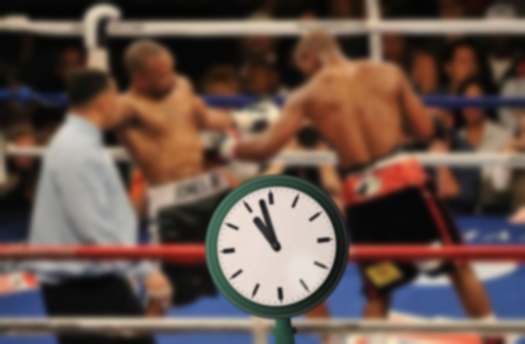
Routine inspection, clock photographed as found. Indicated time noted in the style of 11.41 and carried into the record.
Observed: 10.58
